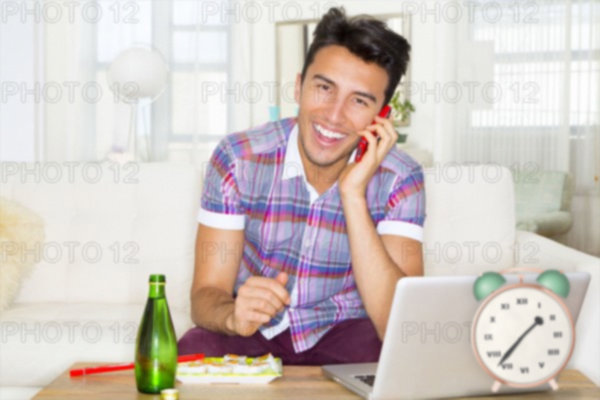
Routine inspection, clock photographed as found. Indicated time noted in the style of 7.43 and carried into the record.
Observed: 1.37
